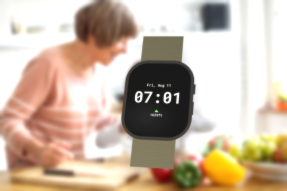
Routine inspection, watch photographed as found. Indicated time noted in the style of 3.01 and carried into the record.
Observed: 7.01
